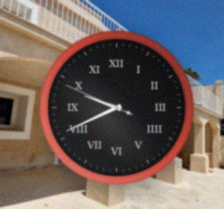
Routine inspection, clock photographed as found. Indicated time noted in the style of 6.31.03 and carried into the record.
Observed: 9.40.49
